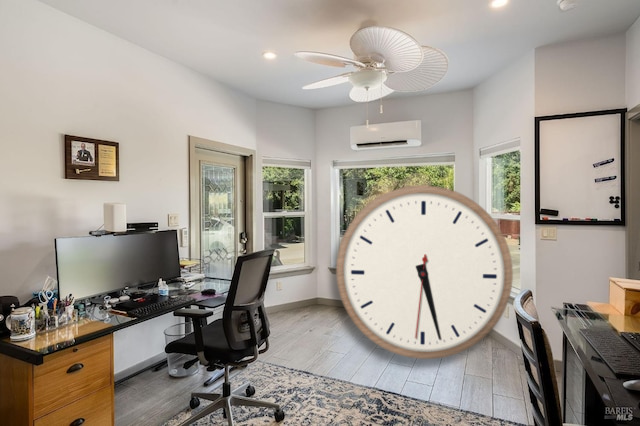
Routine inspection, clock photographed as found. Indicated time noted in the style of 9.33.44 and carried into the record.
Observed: 5.27.31
